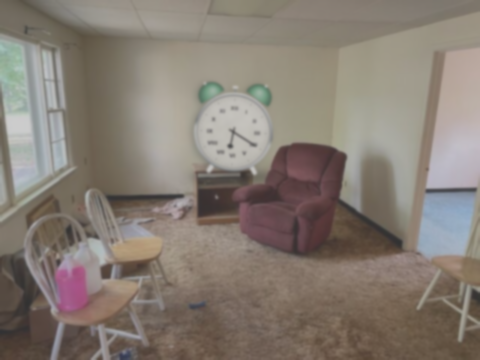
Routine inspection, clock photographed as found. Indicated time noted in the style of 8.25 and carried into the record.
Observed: 6.20
